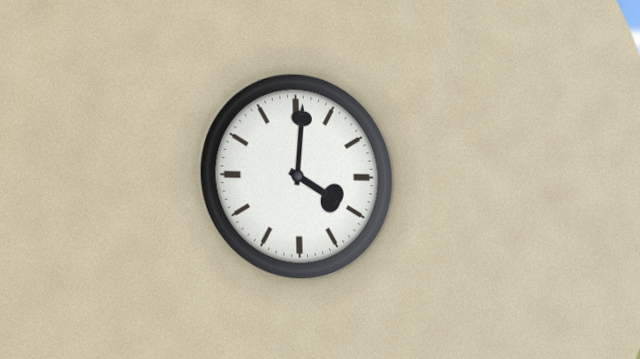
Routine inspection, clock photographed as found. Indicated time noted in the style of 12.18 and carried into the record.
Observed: 4.01
